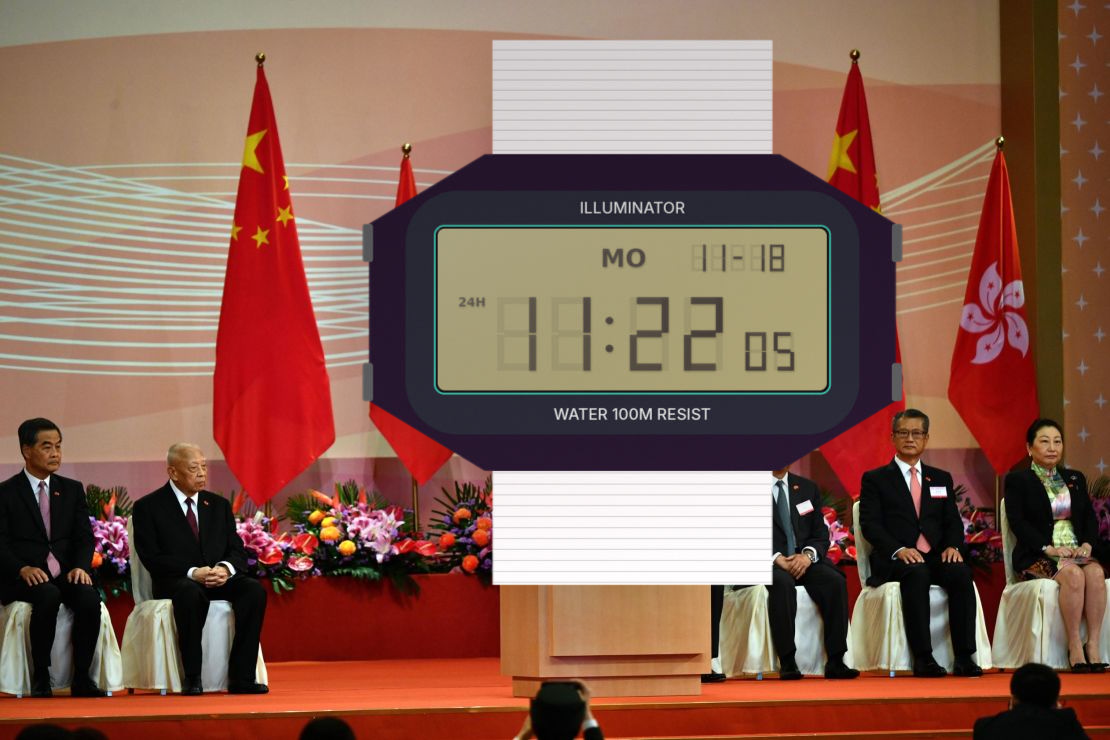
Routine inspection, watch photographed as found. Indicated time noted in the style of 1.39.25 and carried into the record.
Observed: 11.22.05
